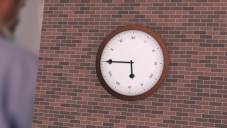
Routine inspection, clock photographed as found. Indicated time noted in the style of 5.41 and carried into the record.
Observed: 5.45
